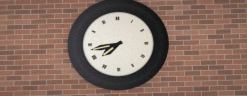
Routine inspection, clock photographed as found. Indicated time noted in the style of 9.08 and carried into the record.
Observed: 7.43
